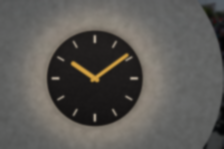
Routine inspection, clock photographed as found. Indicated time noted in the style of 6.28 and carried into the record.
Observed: 10.09
